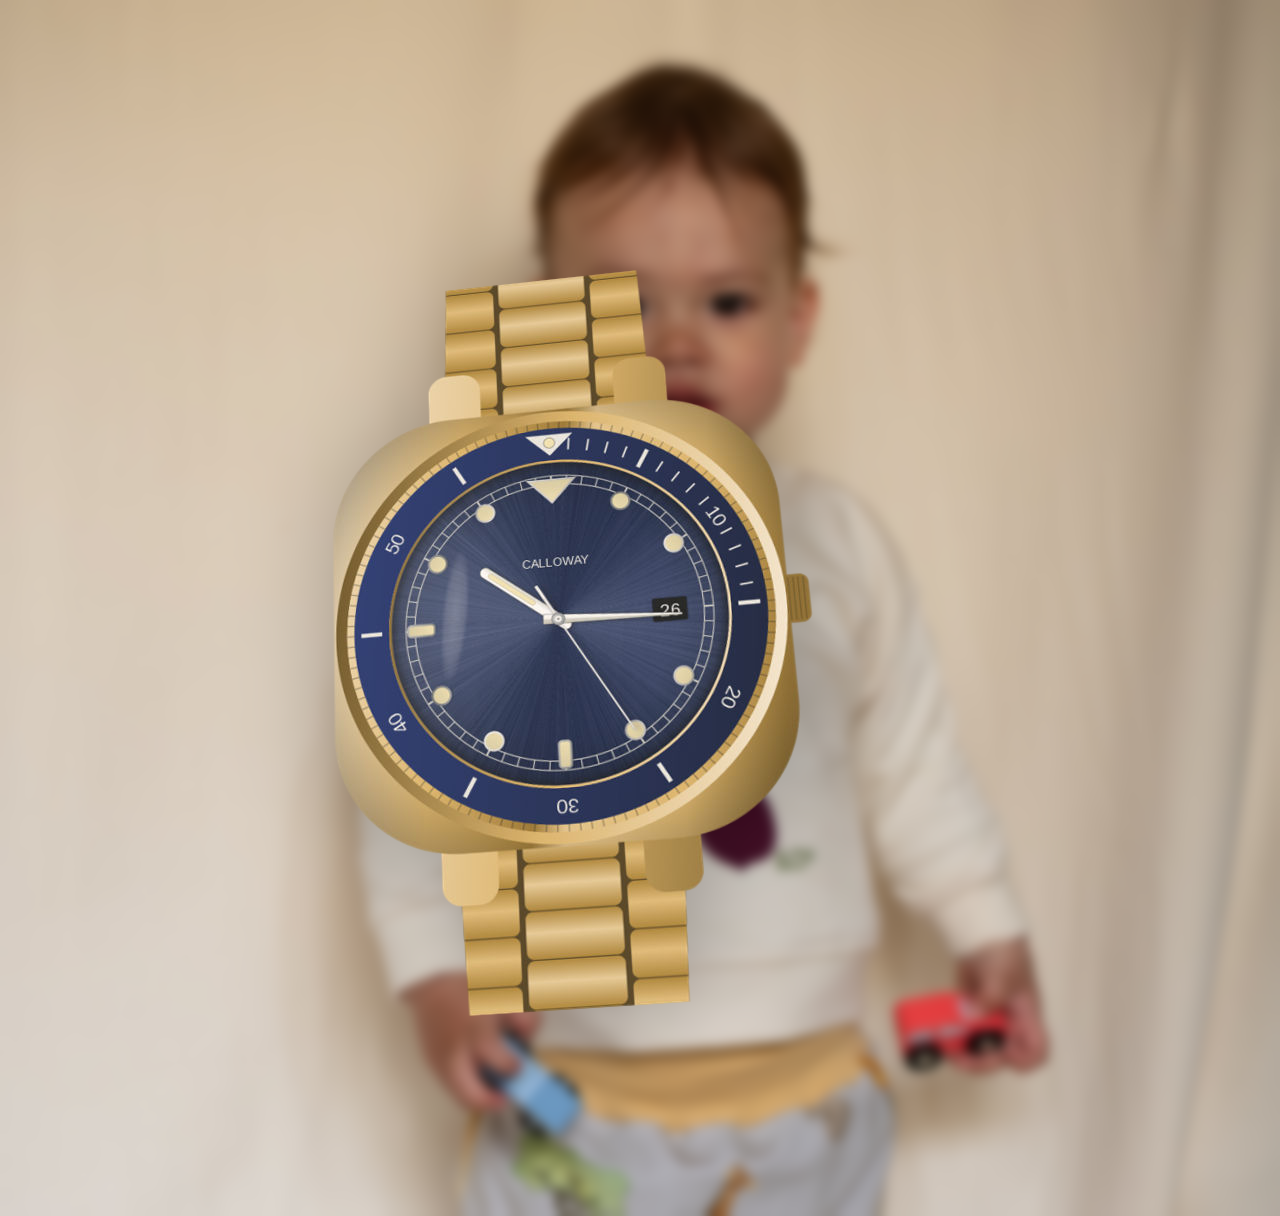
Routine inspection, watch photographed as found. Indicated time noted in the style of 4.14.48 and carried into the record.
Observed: 10.15.25
